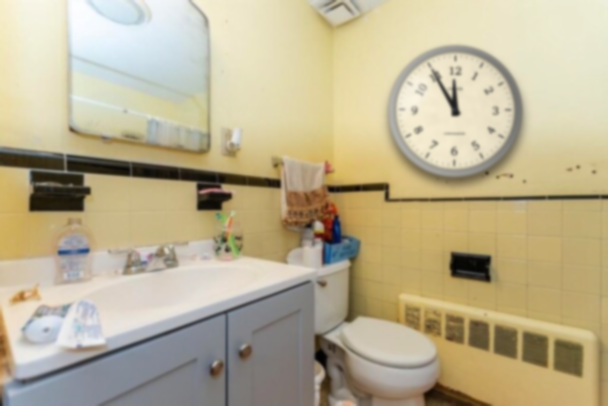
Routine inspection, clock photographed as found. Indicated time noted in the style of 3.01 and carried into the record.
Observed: 11.55
